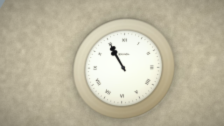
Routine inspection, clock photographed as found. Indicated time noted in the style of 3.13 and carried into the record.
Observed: 10.55
